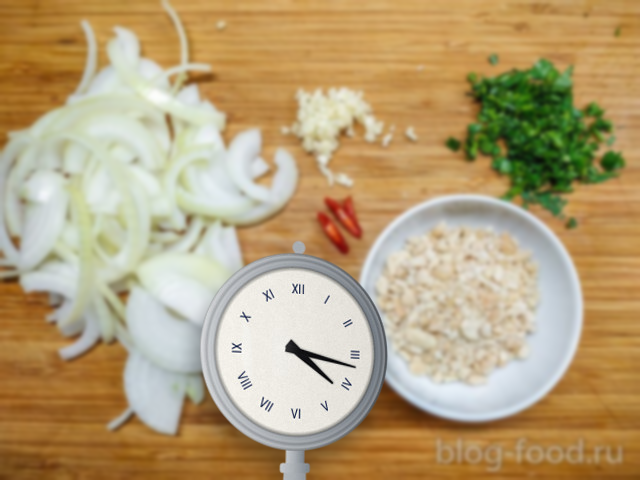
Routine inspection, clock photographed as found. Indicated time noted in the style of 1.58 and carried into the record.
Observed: 4.17
